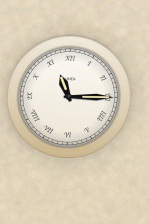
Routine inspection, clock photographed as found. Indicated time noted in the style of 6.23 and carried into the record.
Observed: 11.15
